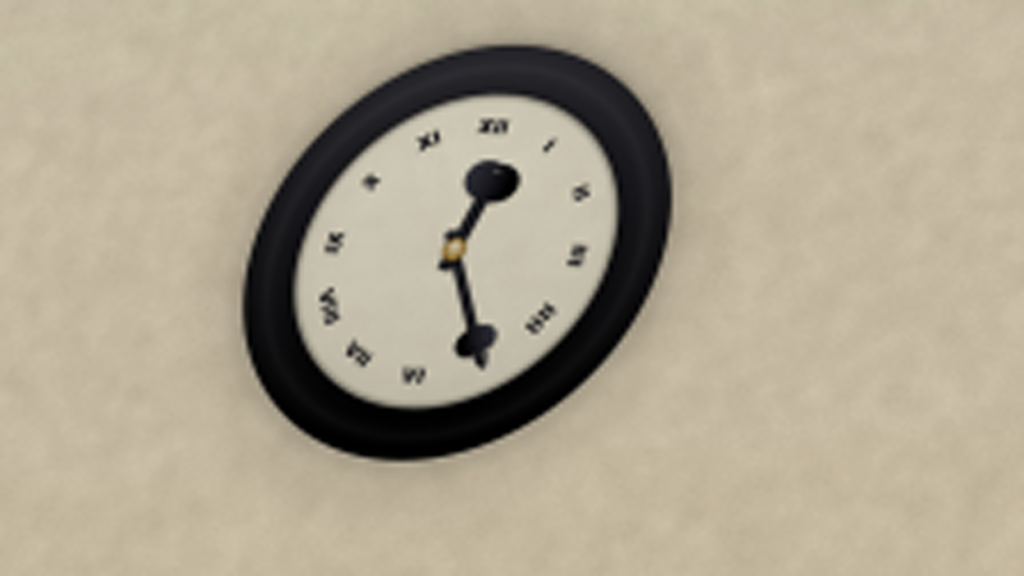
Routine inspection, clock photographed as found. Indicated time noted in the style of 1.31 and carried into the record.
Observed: 12.25
